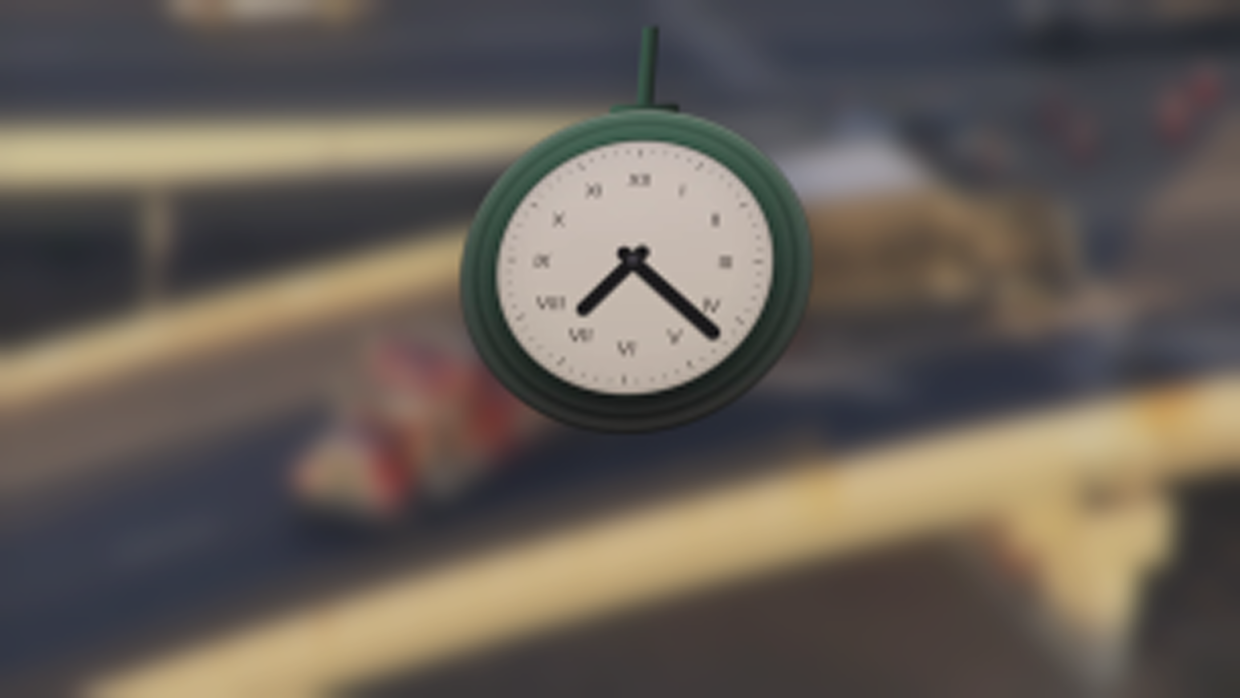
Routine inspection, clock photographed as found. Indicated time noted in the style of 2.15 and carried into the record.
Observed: 7.22
